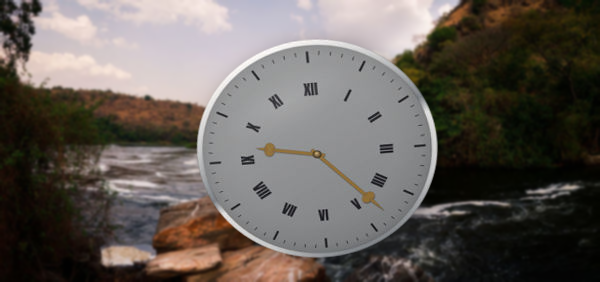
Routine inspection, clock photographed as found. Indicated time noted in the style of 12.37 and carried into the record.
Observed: 9.23
